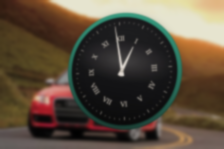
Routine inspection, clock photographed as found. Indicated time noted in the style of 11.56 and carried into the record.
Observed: 12.59
